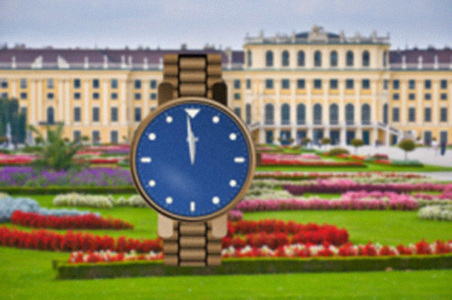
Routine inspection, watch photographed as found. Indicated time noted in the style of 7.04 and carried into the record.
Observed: 11.59
